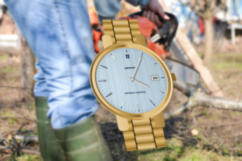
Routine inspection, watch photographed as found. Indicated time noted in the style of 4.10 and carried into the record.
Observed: 4.05
